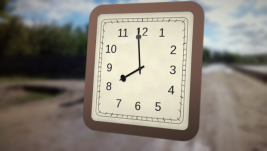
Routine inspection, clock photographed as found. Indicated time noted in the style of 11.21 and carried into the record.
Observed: 7.59
